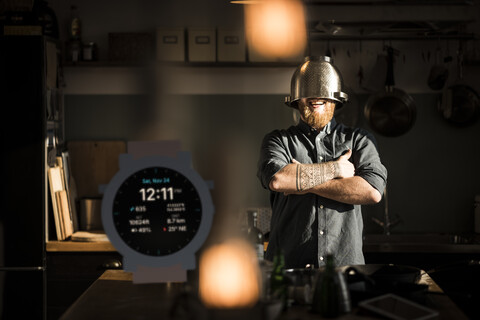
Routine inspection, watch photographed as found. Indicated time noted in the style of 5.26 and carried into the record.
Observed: 12.11
